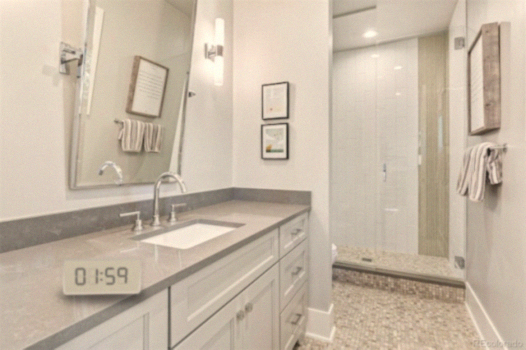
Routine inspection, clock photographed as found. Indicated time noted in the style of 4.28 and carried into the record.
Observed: 1.59
